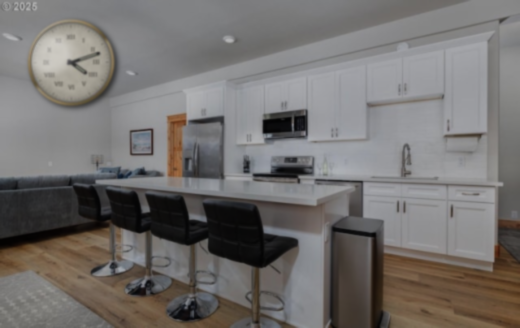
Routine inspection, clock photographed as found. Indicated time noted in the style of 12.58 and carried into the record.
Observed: 4.12
